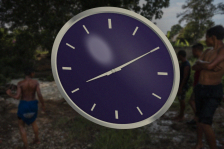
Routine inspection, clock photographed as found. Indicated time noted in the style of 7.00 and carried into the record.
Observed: 8.10
